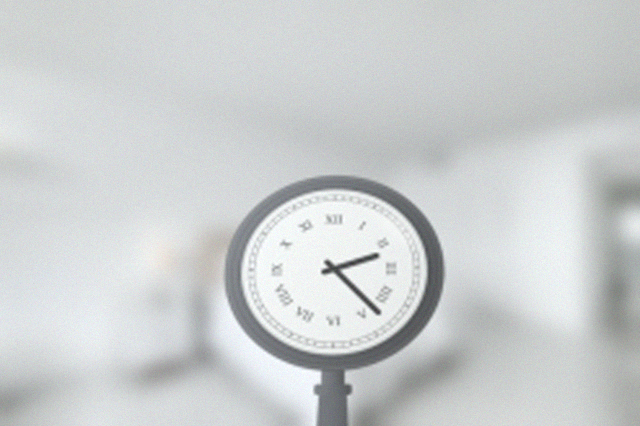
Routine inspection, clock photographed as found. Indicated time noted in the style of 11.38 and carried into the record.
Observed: 2.23
